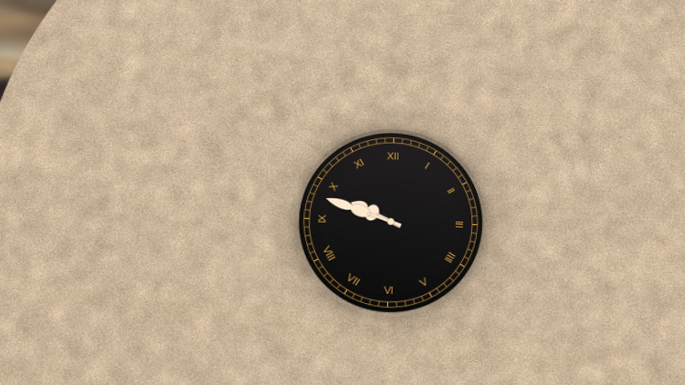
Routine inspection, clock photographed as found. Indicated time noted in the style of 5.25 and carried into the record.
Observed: 9.48
